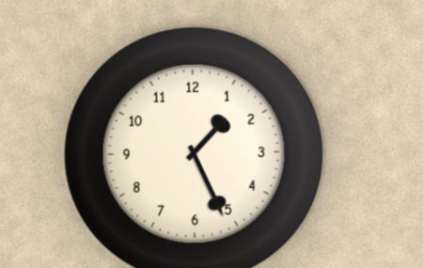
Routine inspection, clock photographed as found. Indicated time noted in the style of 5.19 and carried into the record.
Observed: 1.26
